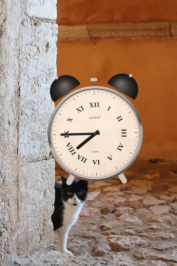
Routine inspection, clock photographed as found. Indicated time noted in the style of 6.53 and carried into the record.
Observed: 7.45
